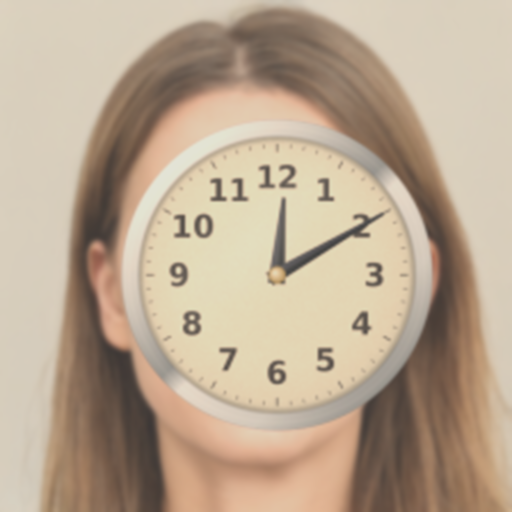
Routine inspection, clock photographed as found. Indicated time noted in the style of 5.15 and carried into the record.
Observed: 12.10
